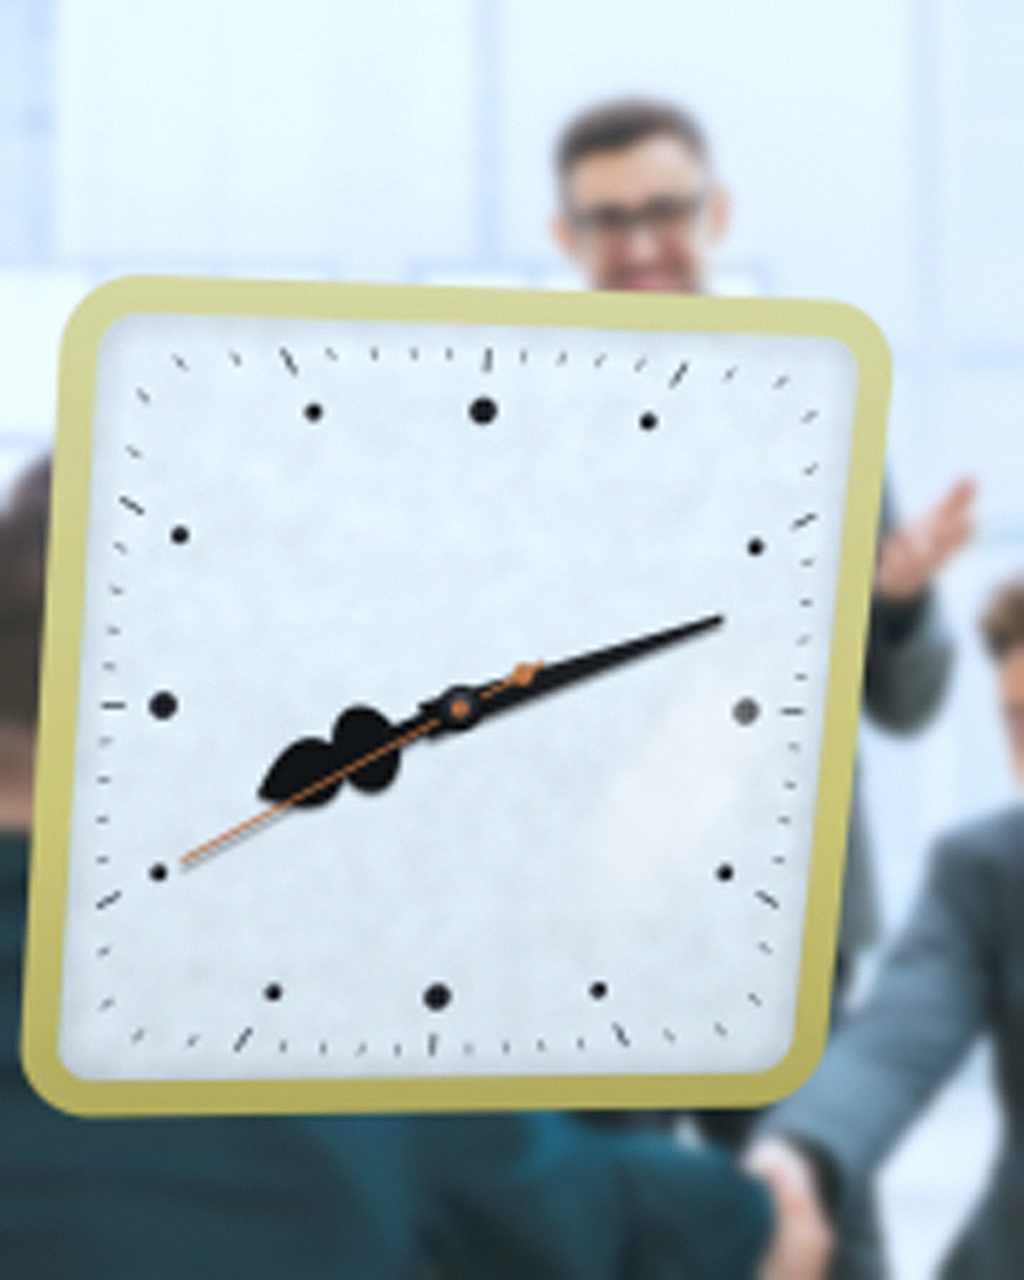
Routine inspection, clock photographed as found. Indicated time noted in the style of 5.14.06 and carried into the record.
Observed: 8.11.40
